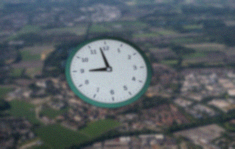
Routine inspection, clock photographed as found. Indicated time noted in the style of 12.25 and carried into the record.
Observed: 8.58
